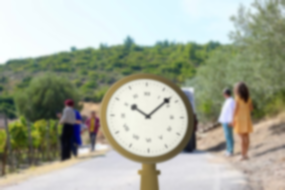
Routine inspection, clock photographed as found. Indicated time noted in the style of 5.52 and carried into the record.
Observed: 10.08
